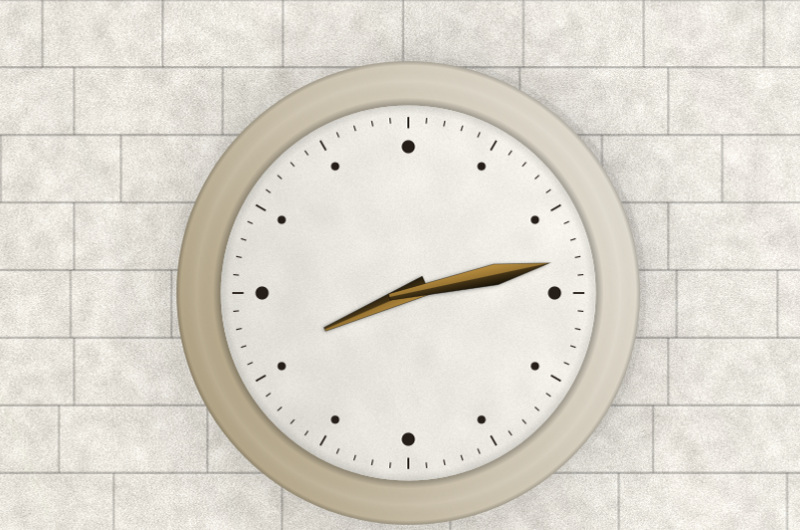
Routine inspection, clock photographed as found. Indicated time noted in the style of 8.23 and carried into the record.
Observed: 8.13
